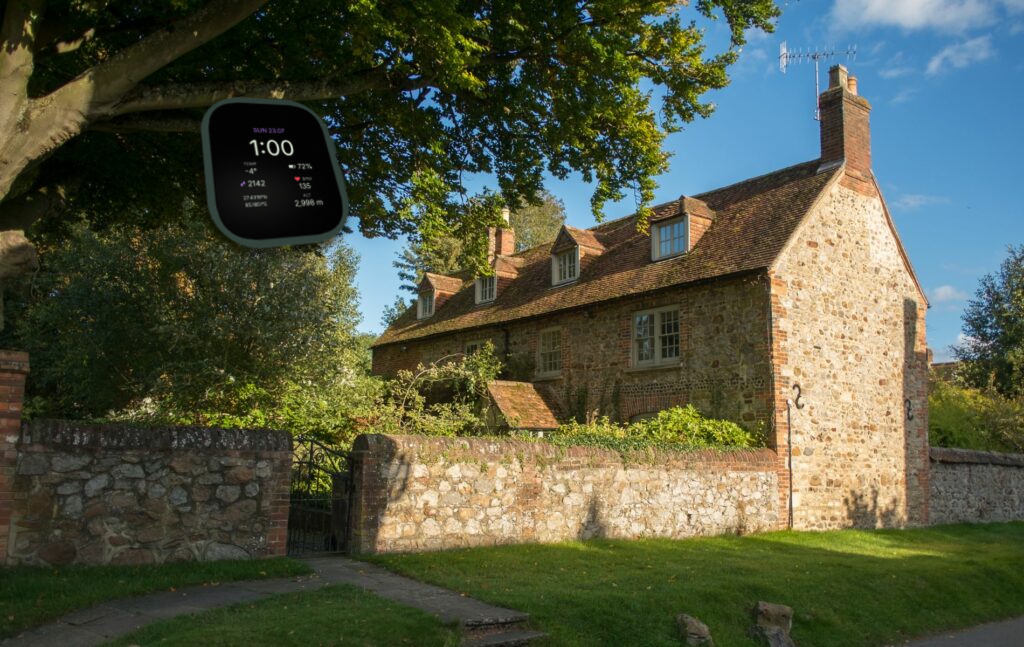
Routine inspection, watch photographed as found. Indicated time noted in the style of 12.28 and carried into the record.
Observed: 1.00
